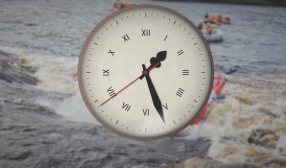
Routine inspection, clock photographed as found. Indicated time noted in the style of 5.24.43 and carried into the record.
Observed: 1.26.39
